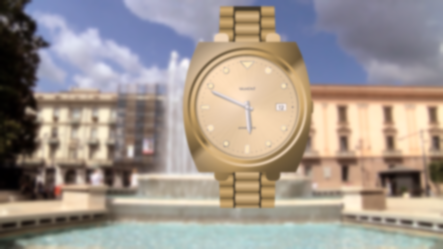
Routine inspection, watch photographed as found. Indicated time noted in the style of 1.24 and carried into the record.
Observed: 5.49
